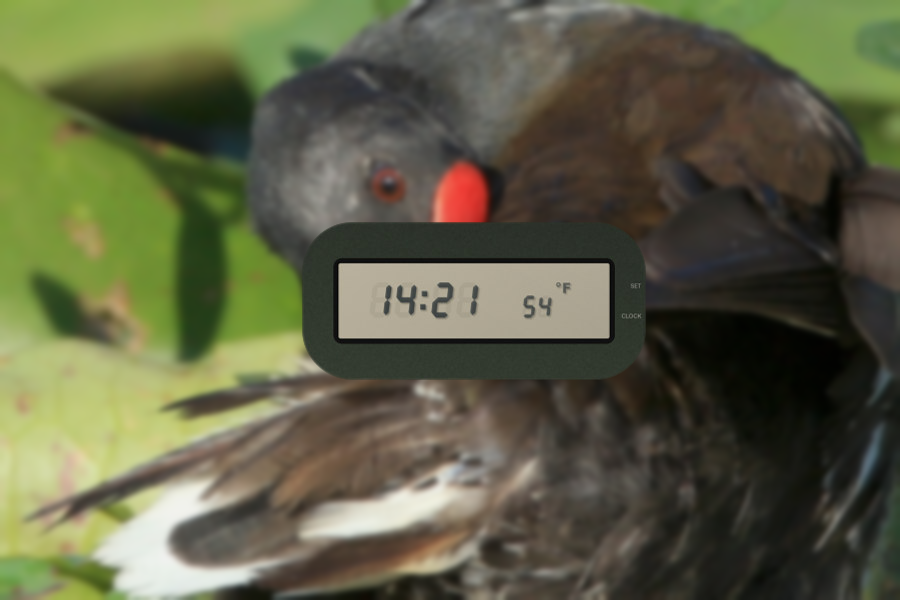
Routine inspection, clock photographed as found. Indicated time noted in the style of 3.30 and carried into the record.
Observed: 14.21
